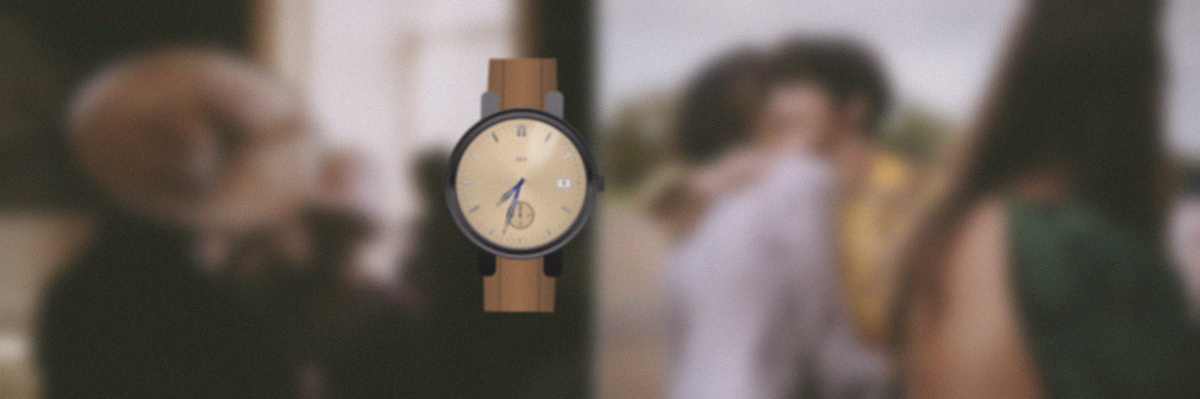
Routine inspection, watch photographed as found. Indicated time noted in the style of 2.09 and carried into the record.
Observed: 7.33
